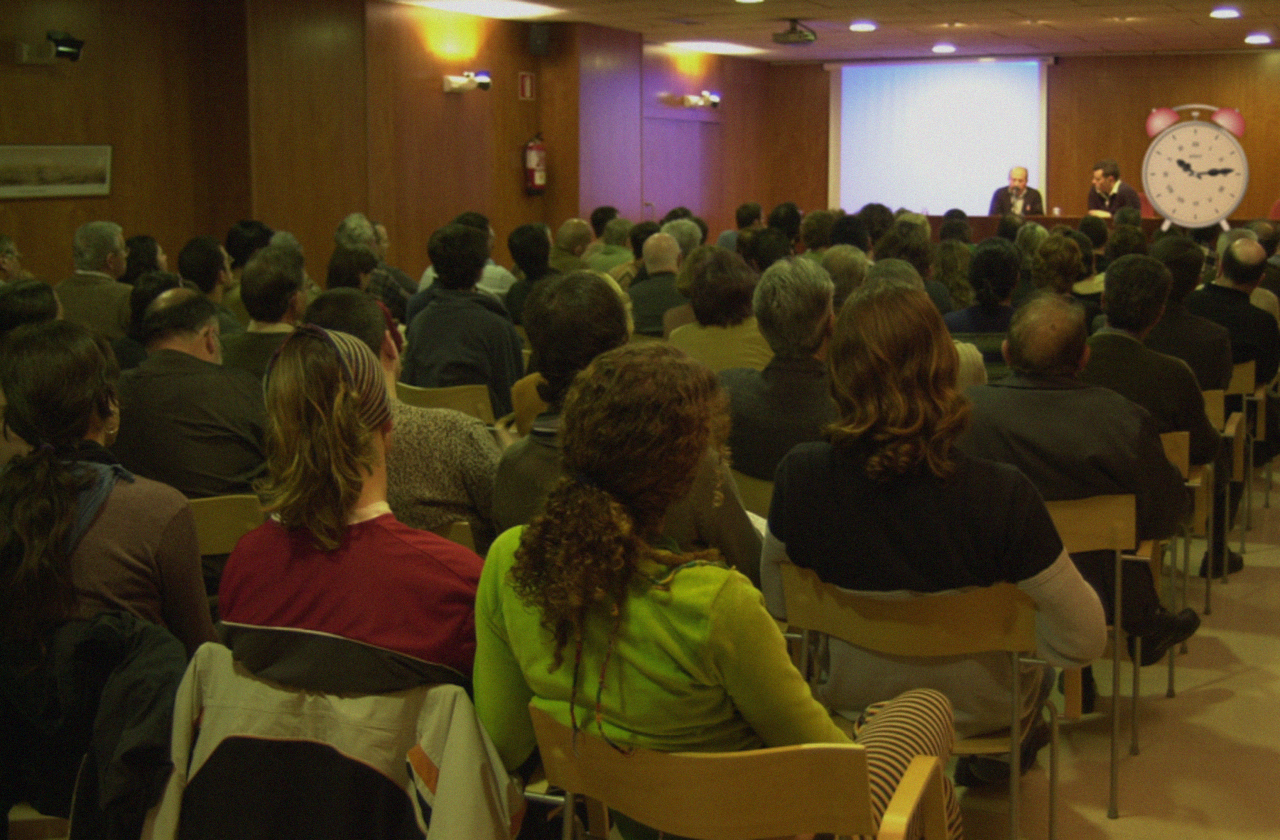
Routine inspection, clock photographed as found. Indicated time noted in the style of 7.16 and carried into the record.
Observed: 10.14
